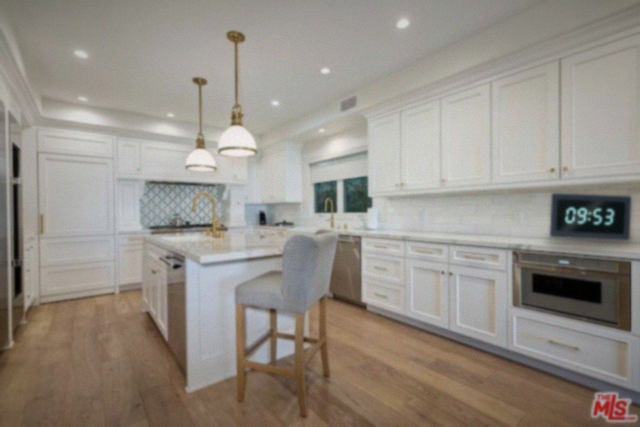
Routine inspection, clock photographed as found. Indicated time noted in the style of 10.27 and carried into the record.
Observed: 9.53
